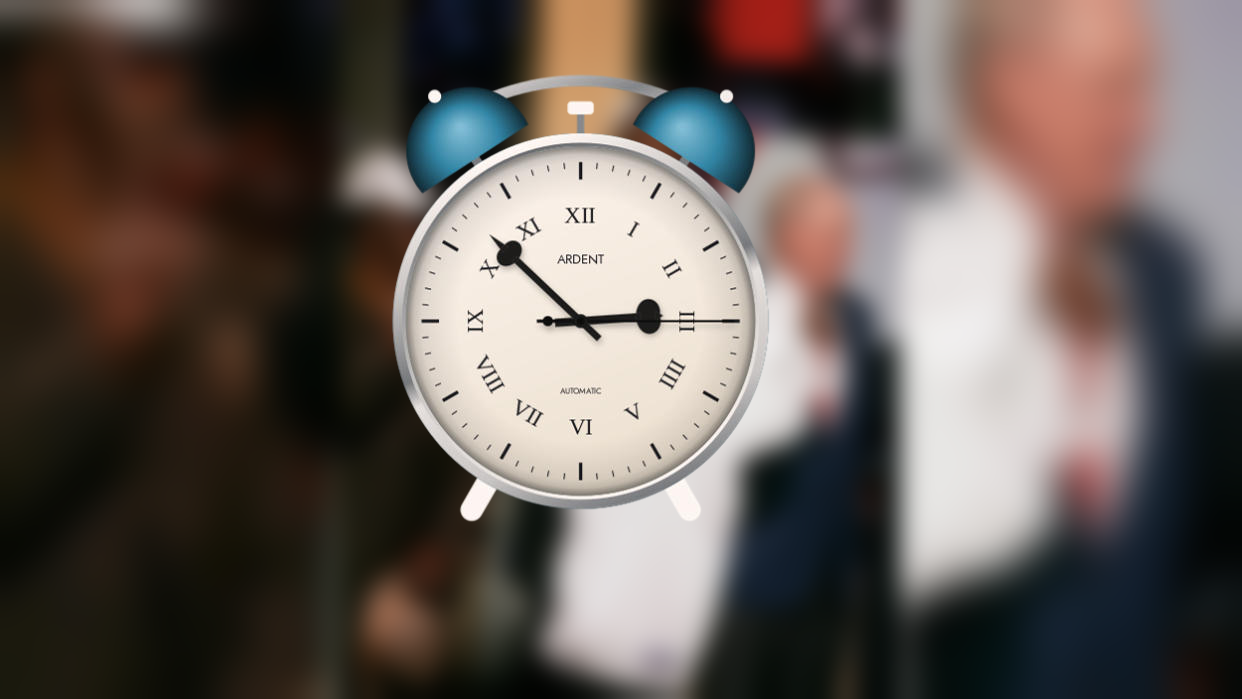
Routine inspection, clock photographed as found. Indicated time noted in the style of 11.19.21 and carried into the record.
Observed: 2.52.15
